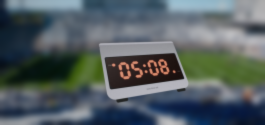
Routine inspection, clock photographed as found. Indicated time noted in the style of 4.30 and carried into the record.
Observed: 5.08
